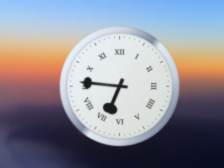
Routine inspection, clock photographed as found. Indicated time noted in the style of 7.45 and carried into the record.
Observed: 6.46
